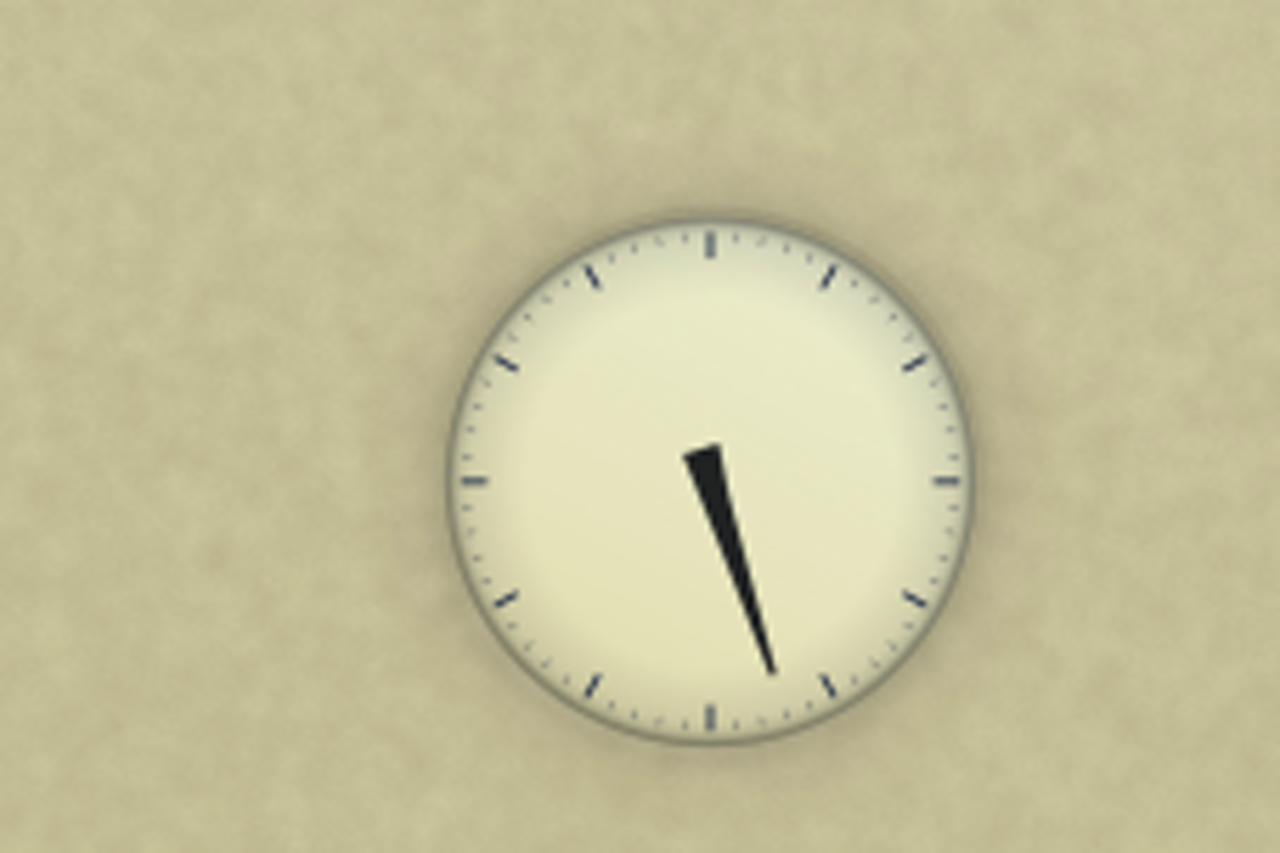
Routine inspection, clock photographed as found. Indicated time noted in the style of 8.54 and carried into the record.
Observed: 5.27
